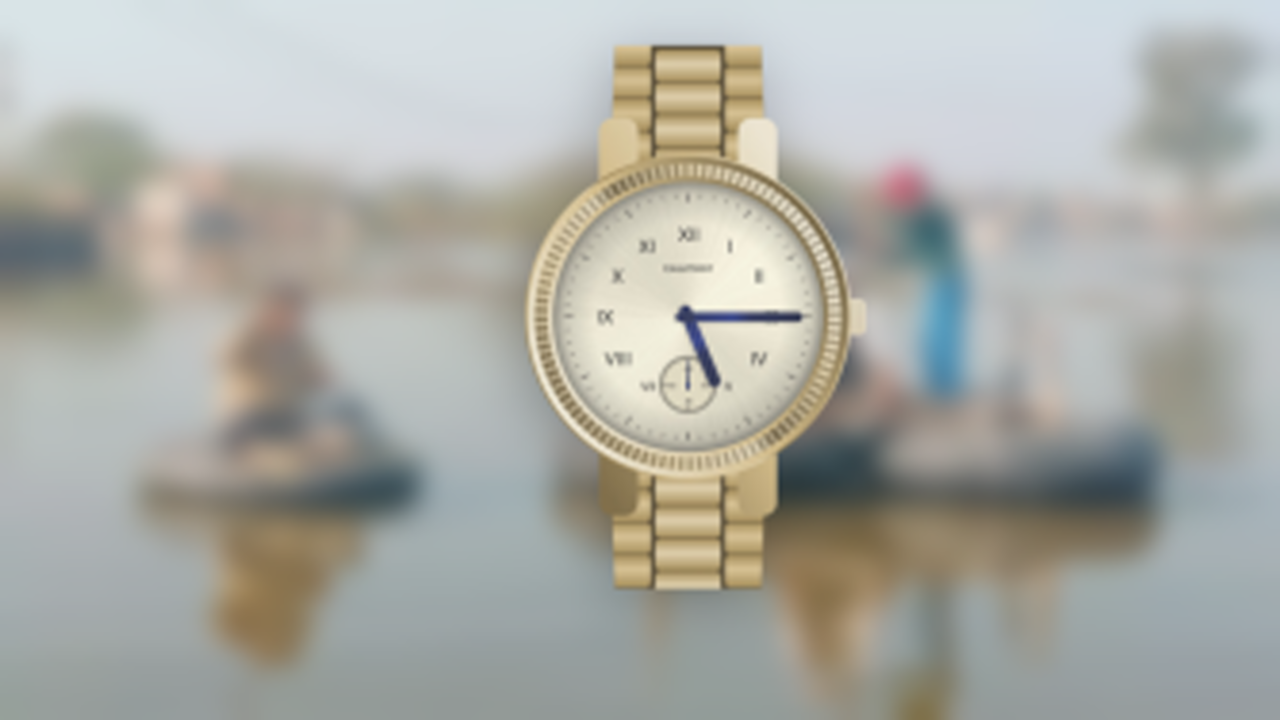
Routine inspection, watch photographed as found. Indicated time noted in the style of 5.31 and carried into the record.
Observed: 5.15
